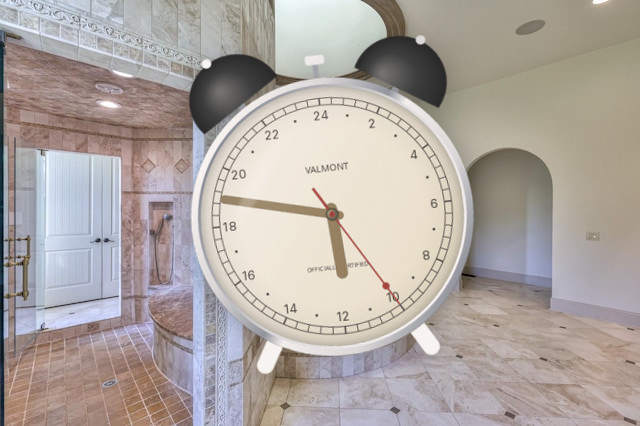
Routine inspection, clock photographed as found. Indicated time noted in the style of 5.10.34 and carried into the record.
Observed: 11.47.25
